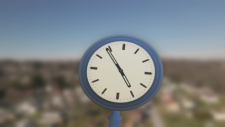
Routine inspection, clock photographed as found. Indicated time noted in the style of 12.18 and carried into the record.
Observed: 4.54
